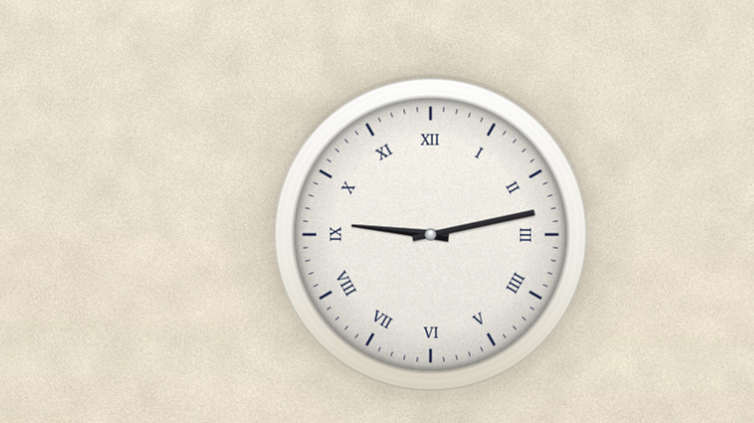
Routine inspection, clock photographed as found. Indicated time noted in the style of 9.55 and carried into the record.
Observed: 9.13
